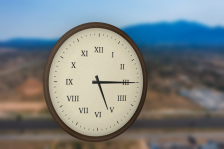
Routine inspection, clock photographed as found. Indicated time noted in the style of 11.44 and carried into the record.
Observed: 5.15
